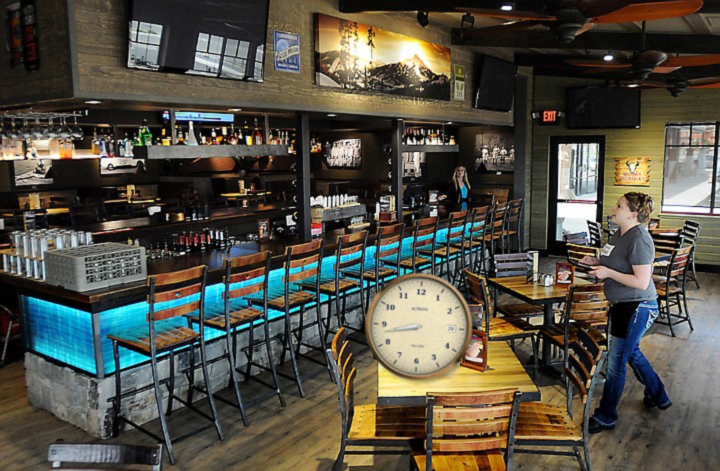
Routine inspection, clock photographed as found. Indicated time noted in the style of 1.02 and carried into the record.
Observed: 8.43
